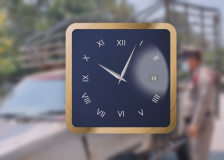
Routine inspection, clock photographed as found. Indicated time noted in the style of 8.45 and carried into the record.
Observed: 10.04
